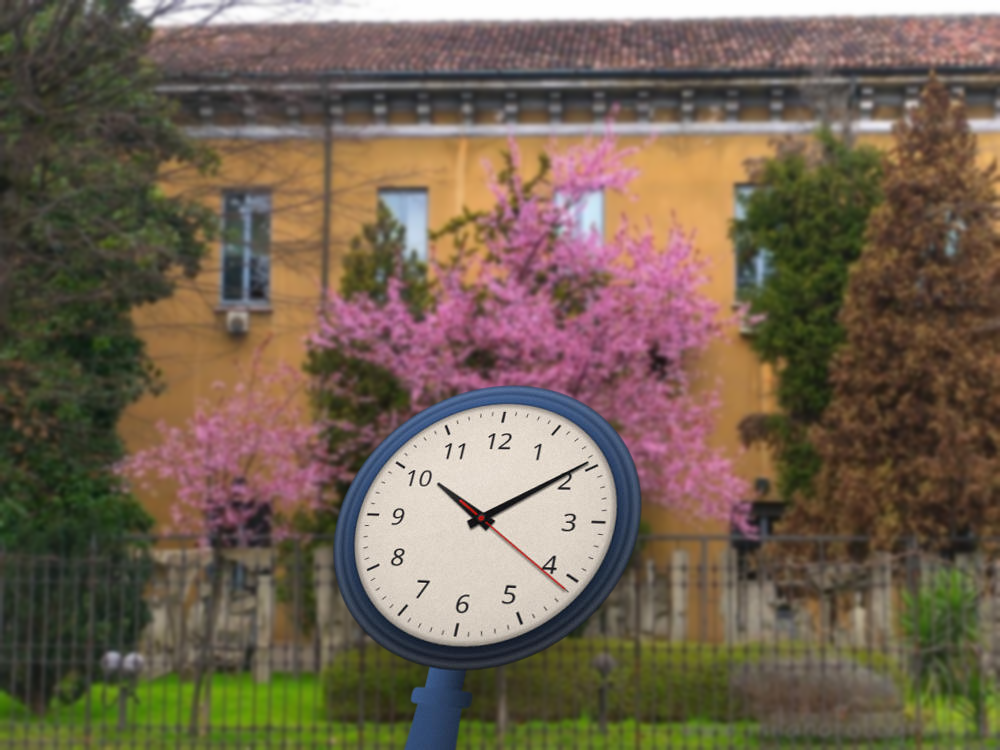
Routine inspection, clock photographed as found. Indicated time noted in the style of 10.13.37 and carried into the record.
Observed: 10.09.21
